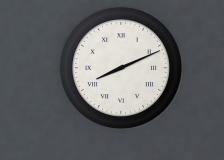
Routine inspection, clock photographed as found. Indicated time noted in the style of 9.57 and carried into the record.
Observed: 8.11
